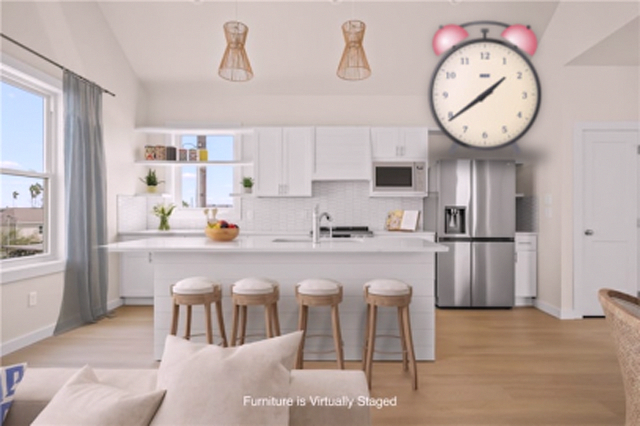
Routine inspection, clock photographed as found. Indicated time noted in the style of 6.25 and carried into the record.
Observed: 1.39
